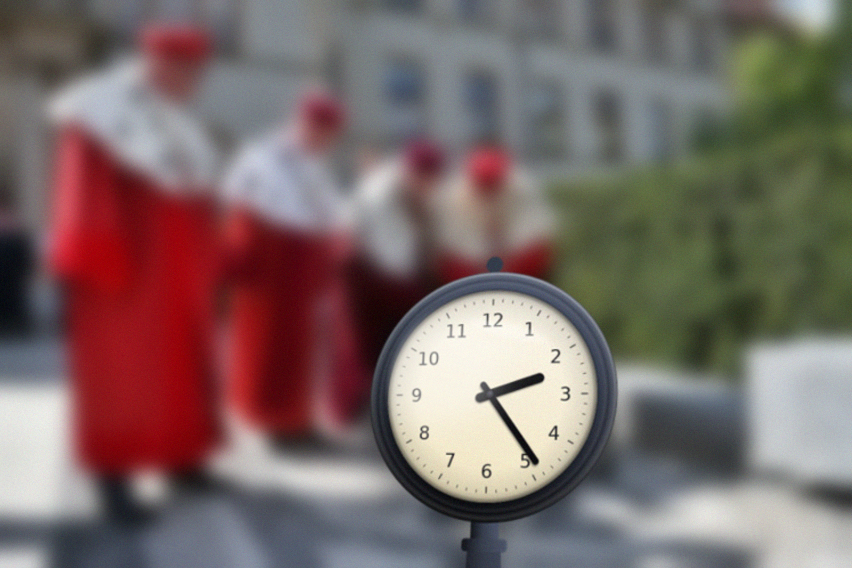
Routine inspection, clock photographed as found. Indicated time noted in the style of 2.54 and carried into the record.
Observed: 2.24
